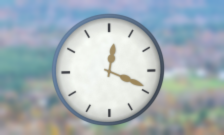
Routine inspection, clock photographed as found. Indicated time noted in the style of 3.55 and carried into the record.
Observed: 12.19
